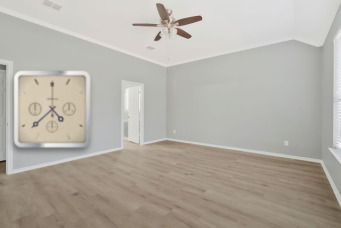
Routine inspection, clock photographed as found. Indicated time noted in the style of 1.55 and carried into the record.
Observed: 4.38
